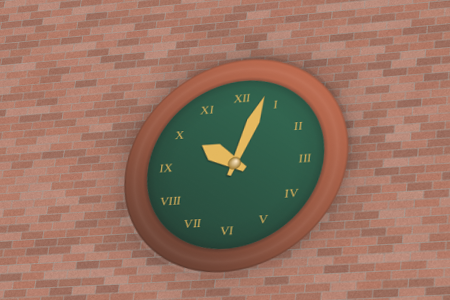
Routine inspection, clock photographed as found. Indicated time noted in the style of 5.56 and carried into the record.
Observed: 10.03
